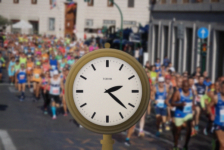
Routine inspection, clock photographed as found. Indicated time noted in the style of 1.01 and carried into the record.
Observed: 2.22
